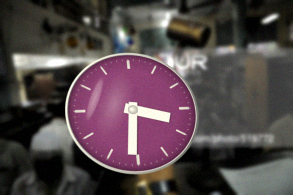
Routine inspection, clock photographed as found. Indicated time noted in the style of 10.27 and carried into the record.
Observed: 3.31
